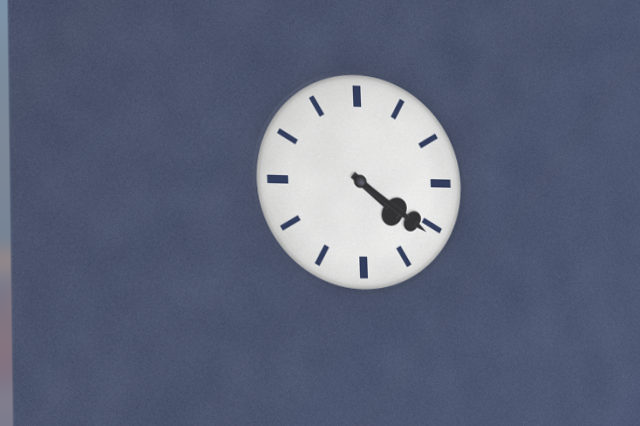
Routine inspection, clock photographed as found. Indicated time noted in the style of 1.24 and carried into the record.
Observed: 4.21
